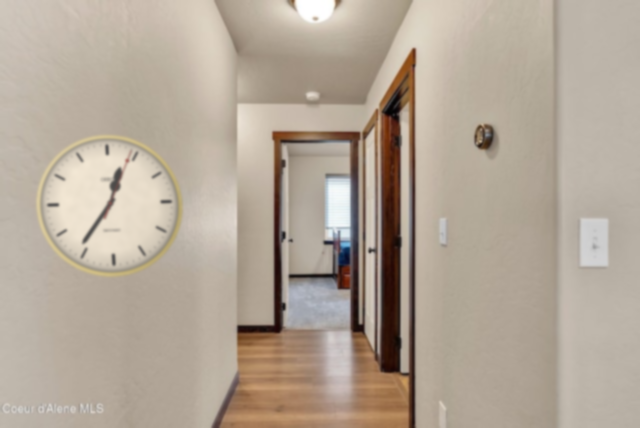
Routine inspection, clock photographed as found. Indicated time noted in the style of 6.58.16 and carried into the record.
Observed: 12.36.04
